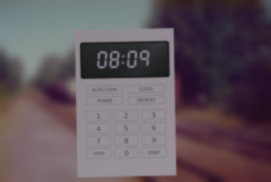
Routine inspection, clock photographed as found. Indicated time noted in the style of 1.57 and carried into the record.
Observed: 8.09
